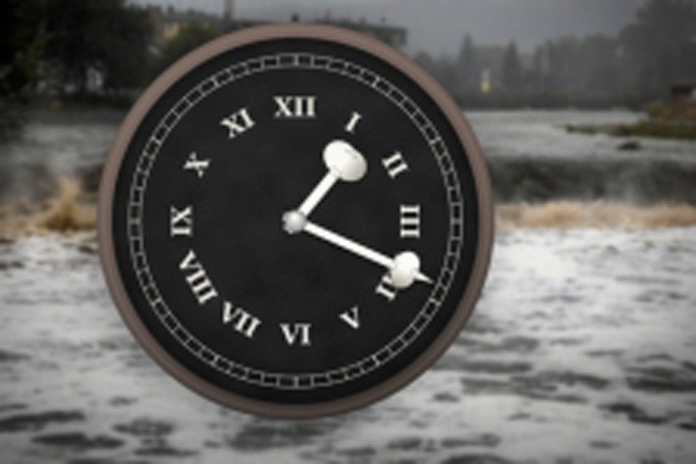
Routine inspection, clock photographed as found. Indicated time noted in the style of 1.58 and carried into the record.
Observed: 1.19
